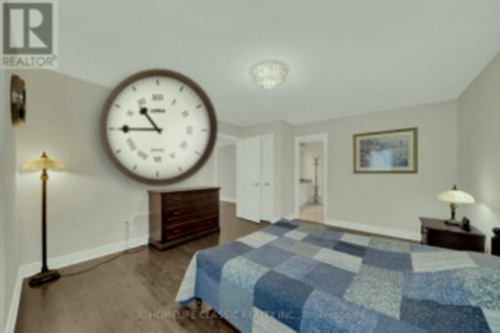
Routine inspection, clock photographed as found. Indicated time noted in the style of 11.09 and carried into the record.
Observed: 10.45
